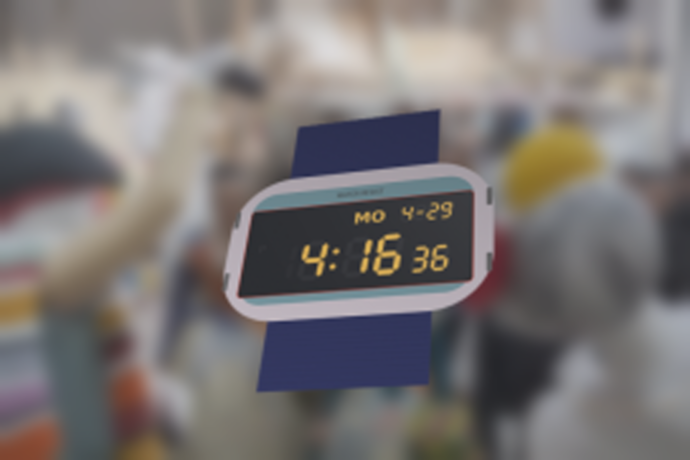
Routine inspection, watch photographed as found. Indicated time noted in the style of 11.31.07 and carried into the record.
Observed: 4.16.36
